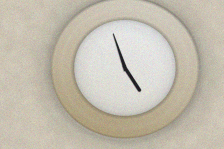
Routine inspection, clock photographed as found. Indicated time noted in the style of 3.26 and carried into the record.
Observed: 4.57
